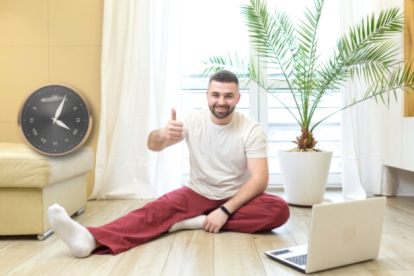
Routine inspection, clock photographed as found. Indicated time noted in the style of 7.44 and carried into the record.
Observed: 4.04
